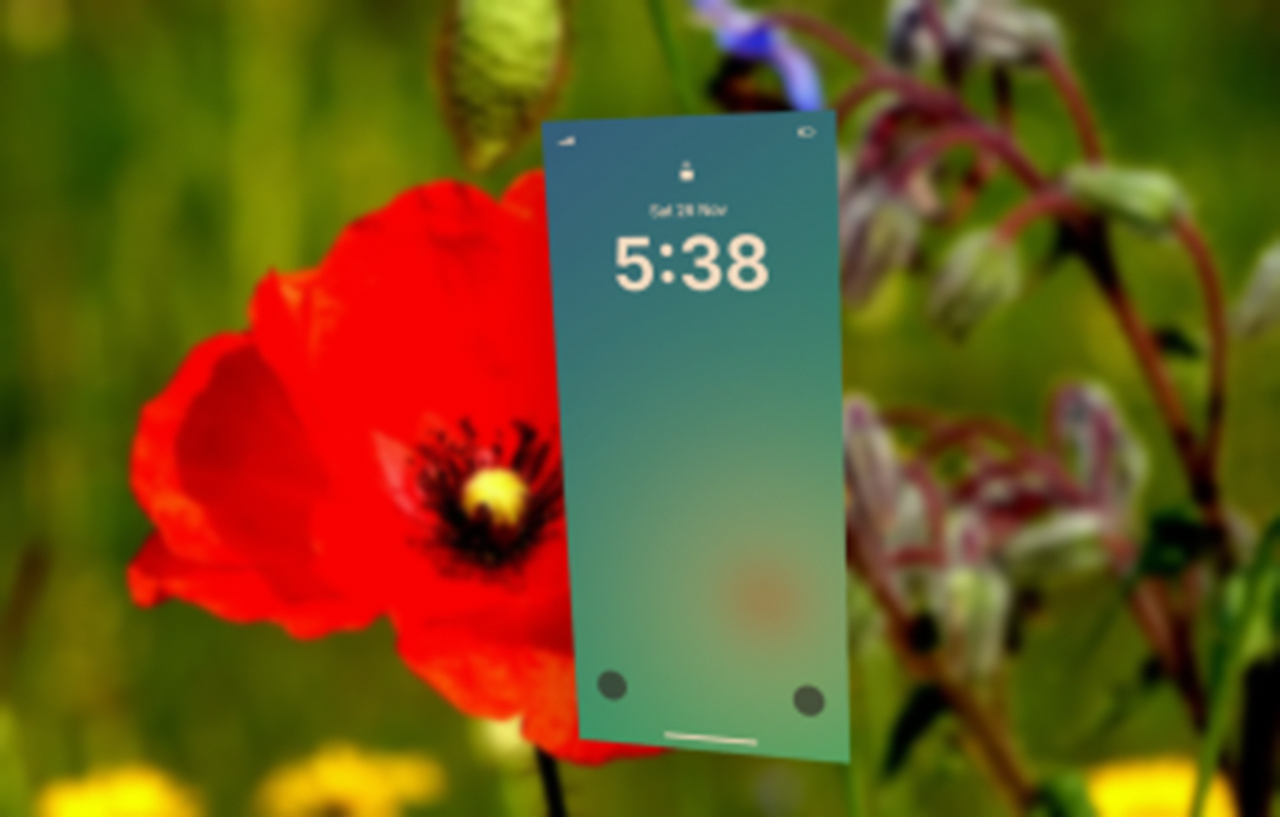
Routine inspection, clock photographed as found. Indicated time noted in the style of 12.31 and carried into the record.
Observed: 5.38
